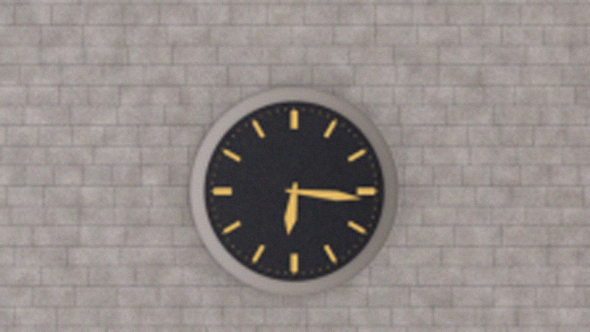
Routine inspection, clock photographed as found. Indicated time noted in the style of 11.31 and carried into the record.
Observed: 6.16
